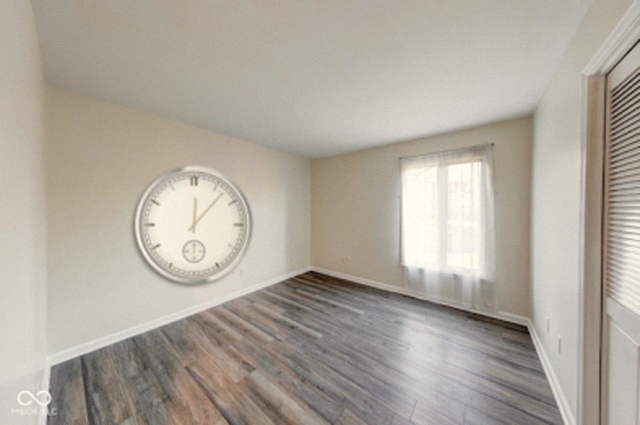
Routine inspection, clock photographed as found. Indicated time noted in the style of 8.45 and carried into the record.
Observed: 12.07
